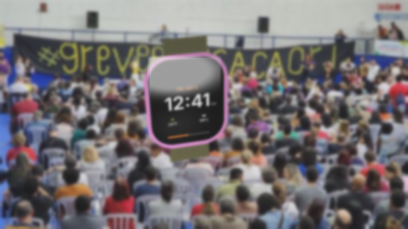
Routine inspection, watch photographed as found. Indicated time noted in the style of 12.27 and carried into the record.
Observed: 12.41
